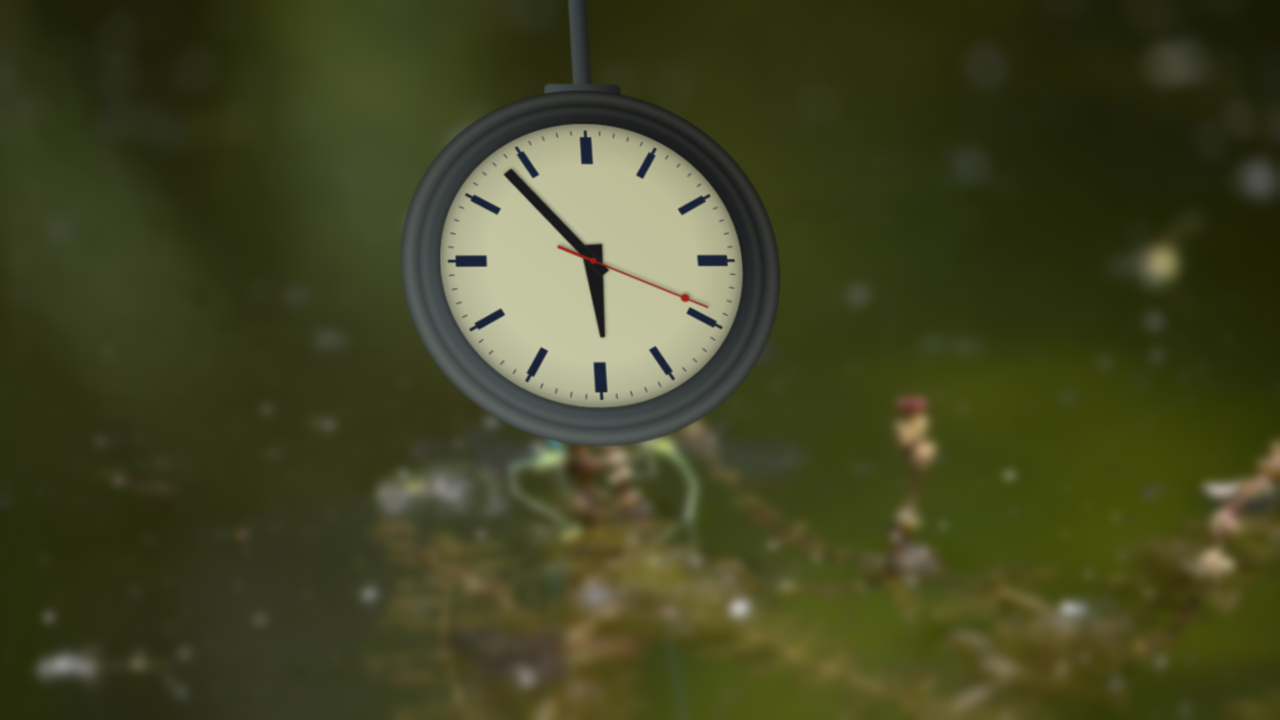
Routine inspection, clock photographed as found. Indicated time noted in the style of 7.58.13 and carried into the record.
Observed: 5.53.19
